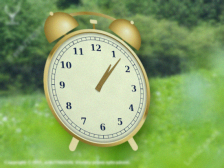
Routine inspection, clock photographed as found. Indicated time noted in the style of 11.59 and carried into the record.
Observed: 1.07
